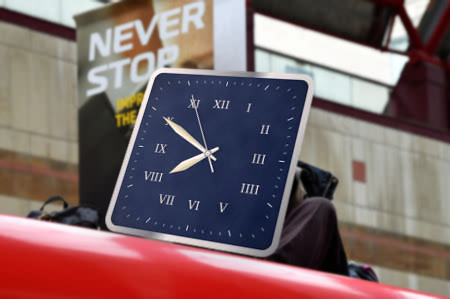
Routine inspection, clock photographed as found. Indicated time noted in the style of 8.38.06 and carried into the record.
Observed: 7.49.55
